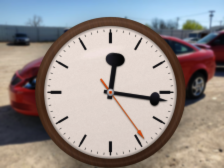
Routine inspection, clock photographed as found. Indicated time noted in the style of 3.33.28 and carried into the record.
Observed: 12.16.24
